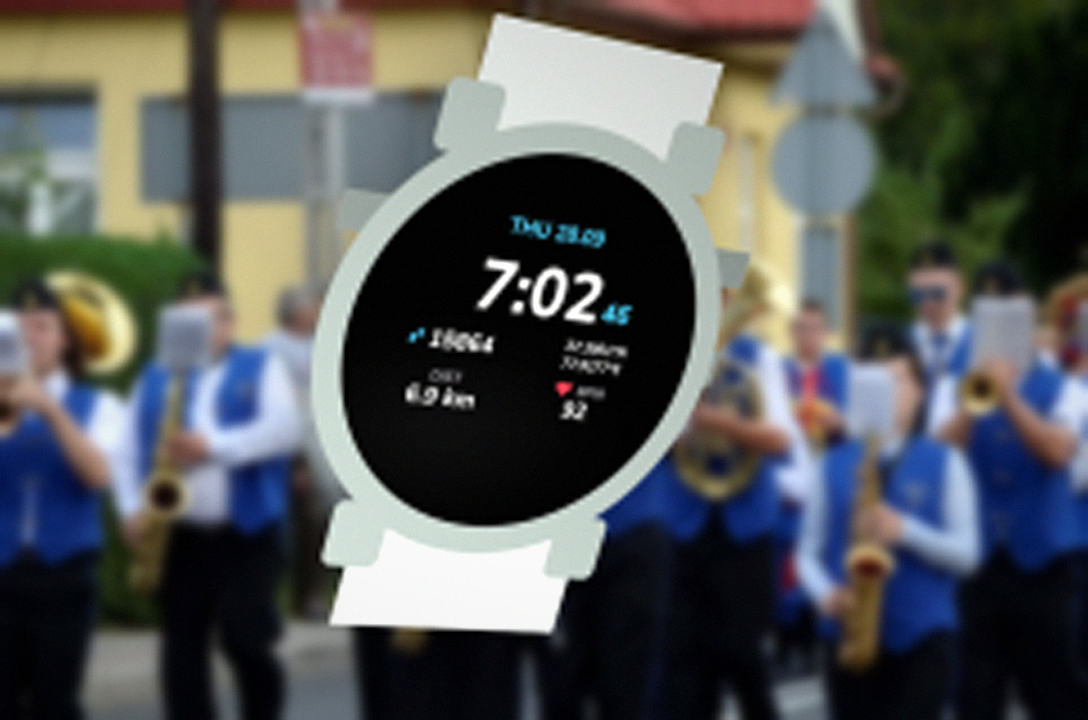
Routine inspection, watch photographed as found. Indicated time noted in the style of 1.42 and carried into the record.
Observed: 7.02
